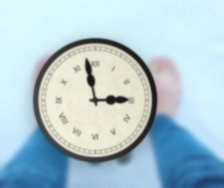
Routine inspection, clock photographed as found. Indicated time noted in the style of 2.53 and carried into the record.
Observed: 2.58
